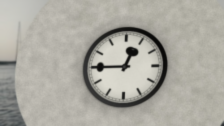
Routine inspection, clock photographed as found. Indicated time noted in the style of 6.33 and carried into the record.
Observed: 12.45
